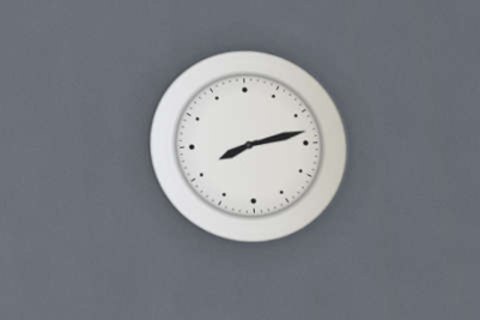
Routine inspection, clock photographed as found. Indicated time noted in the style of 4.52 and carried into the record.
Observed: 8.13
